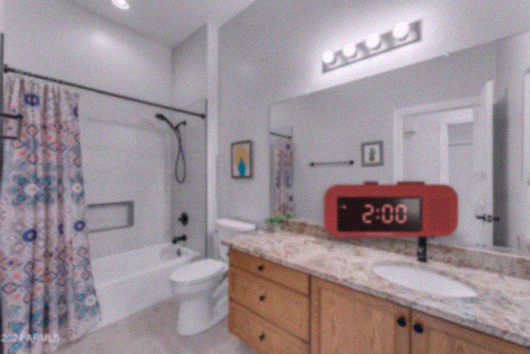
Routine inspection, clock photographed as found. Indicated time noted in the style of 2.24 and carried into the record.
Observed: 2.00
